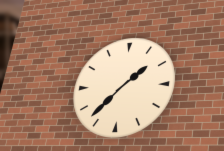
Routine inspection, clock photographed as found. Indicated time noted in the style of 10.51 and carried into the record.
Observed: 1.37
